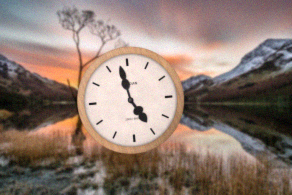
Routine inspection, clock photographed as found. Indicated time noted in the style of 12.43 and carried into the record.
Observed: 4.58
